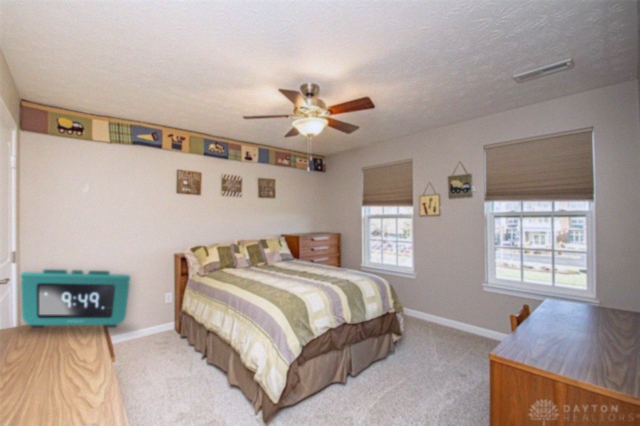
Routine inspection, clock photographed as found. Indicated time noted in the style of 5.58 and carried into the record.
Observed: 9.49
